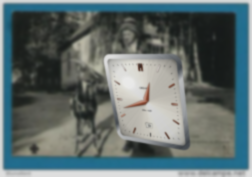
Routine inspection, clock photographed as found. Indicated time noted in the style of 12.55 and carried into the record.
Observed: 12.42
